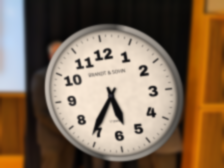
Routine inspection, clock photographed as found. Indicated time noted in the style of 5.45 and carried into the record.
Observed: 5.36
